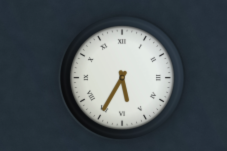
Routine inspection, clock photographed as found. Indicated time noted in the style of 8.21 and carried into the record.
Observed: 5.35
